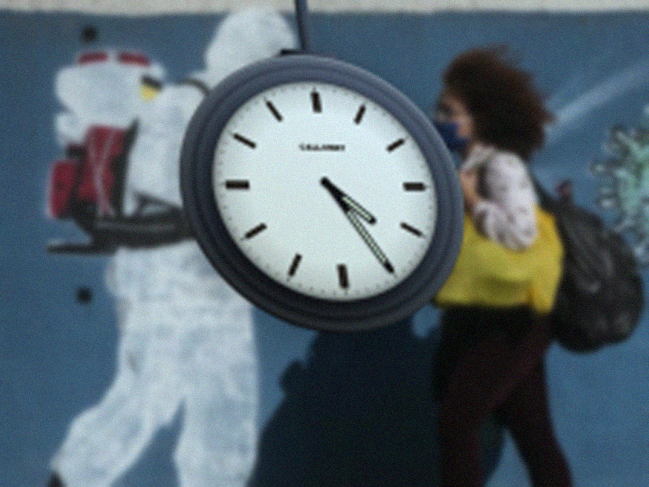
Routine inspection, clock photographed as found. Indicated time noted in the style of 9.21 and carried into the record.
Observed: 4.25
